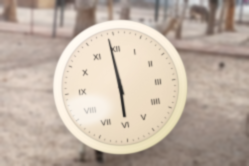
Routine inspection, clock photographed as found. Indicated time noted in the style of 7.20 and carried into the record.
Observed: 5.59
